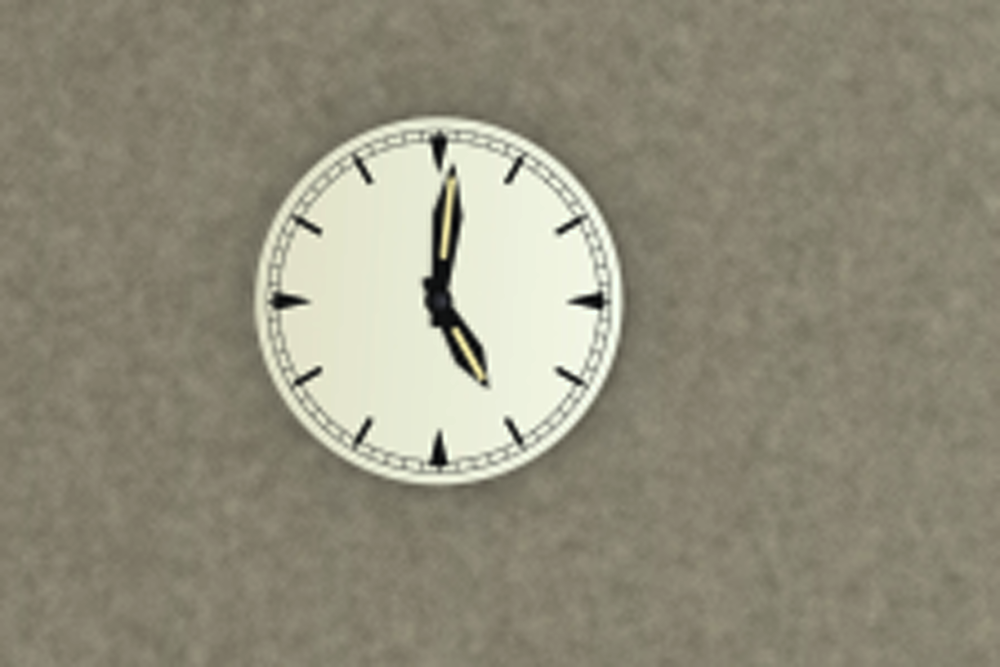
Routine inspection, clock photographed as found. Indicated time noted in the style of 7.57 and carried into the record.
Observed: 5.01
